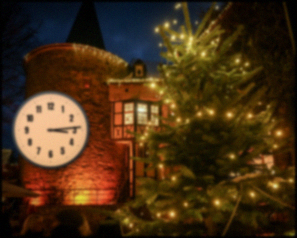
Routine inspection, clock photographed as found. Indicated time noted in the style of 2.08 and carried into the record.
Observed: 3.14
